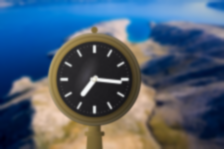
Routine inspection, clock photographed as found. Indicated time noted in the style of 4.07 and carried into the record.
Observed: 7.16
